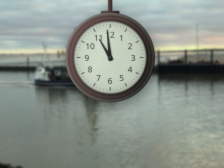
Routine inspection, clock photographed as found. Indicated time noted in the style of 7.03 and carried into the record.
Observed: 10.59
